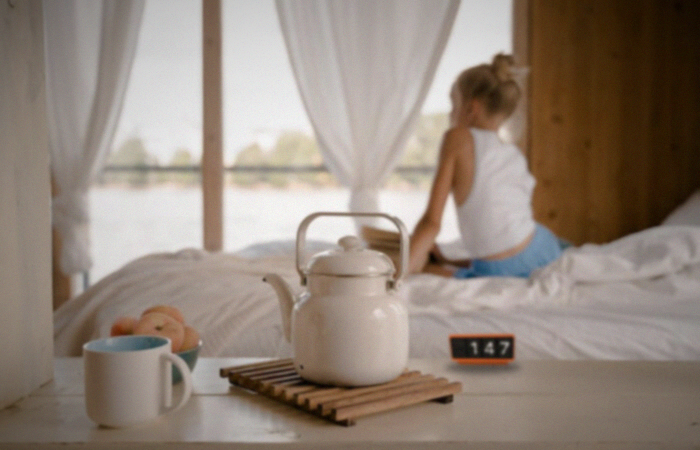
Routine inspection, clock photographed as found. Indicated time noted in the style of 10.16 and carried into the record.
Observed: 1.47
